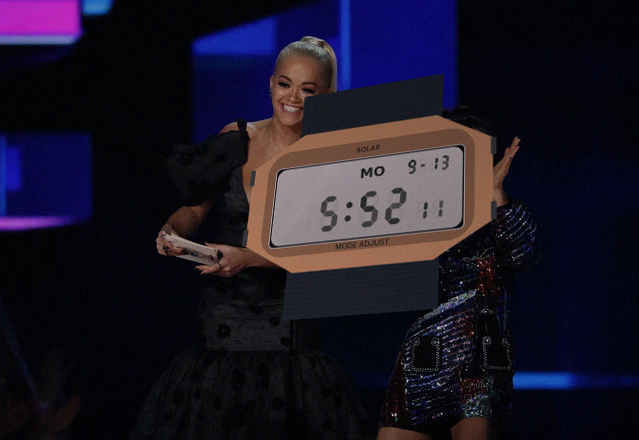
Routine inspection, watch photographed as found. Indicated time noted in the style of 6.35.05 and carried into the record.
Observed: 5.52.11
